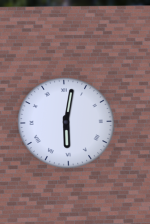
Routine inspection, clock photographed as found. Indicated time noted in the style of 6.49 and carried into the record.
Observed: 6.02
